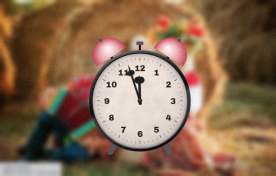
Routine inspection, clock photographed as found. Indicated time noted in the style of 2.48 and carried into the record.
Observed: 11.57
